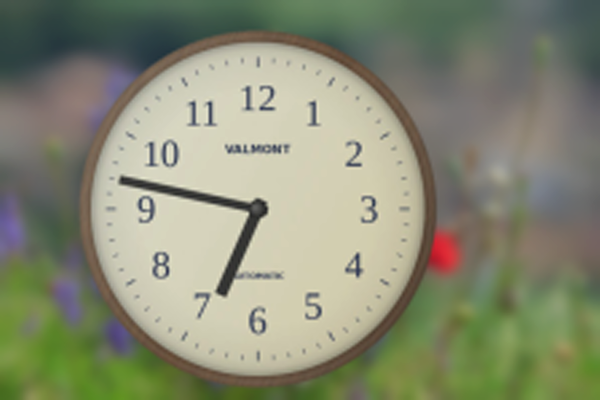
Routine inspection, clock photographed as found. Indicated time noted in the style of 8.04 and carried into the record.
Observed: 6.47
